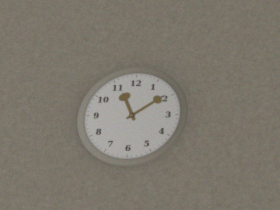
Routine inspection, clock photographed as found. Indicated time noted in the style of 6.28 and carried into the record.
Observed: 11.09
